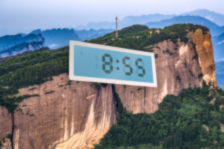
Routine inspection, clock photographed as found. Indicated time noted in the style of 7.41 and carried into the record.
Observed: 8.55
